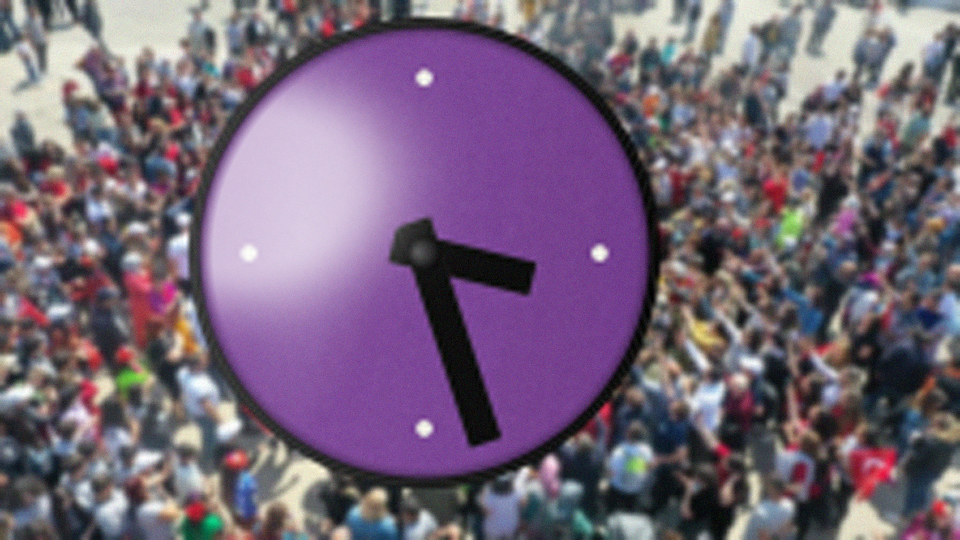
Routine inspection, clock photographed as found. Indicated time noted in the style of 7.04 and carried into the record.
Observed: 3.27
